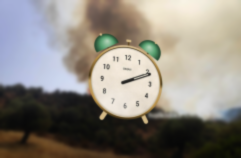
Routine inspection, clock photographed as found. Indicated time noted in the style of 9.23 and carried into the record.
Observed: 2.11
